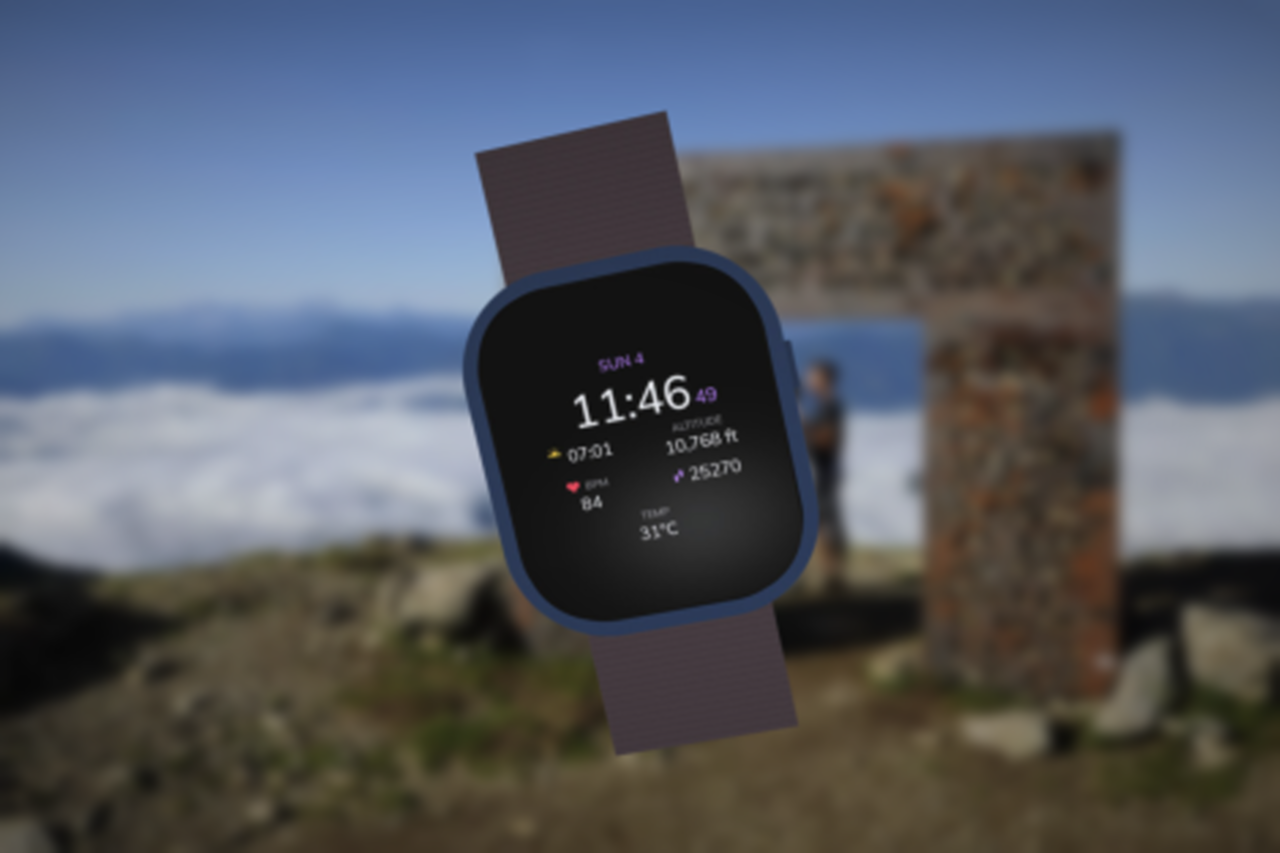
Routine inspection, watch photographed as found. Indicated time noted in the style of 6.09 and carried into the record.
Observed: 11.46
